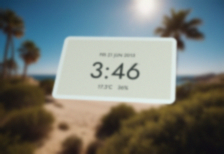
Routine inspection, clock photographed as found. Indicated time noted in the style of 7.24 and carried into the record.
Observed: 3.46
